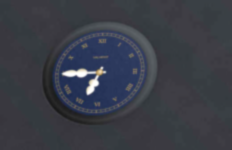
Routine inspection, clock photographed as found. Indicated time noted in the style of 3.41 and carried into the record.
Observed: 6.45
